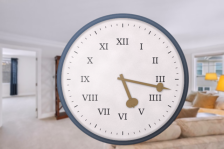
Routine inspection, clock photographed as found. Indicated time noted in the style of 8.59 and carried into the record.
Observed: 5.17
